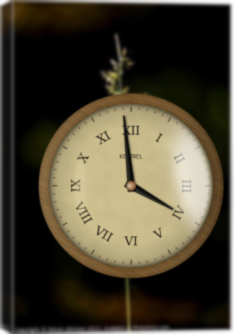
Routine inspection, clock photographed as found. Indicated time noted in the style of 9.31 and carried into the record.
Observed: 3.59
